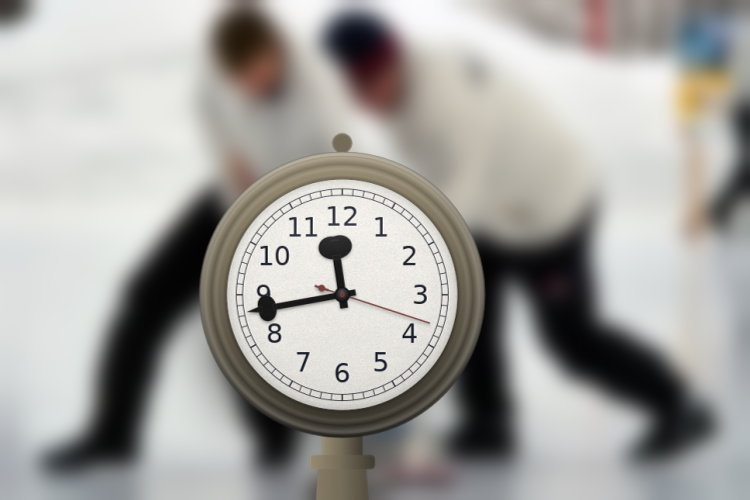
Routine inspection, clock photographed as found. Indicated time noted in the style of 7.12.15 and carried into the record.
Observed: 11.43.18
